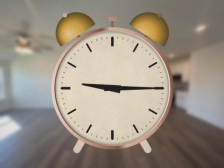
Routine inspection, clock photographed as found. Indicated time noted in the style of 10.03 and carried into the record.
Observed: 9.15
